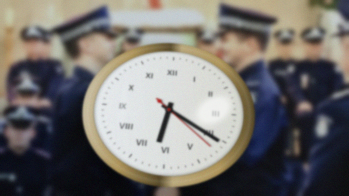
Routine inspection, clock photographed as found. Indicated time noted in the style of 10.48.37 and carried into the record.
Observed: 6.20.22
